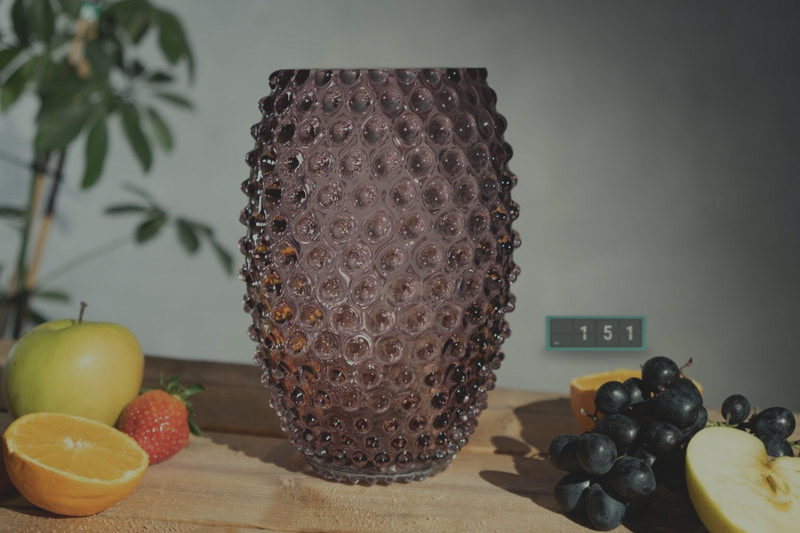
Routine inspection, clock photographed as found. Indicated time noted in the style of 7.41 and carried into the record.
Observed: 1.51
